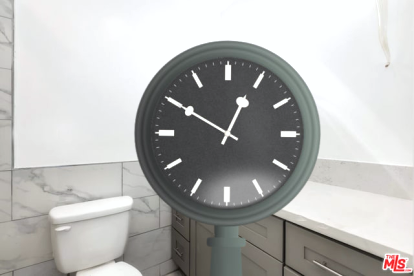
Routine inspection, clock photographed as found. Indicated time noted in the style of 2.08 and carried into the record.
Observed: 12.50
